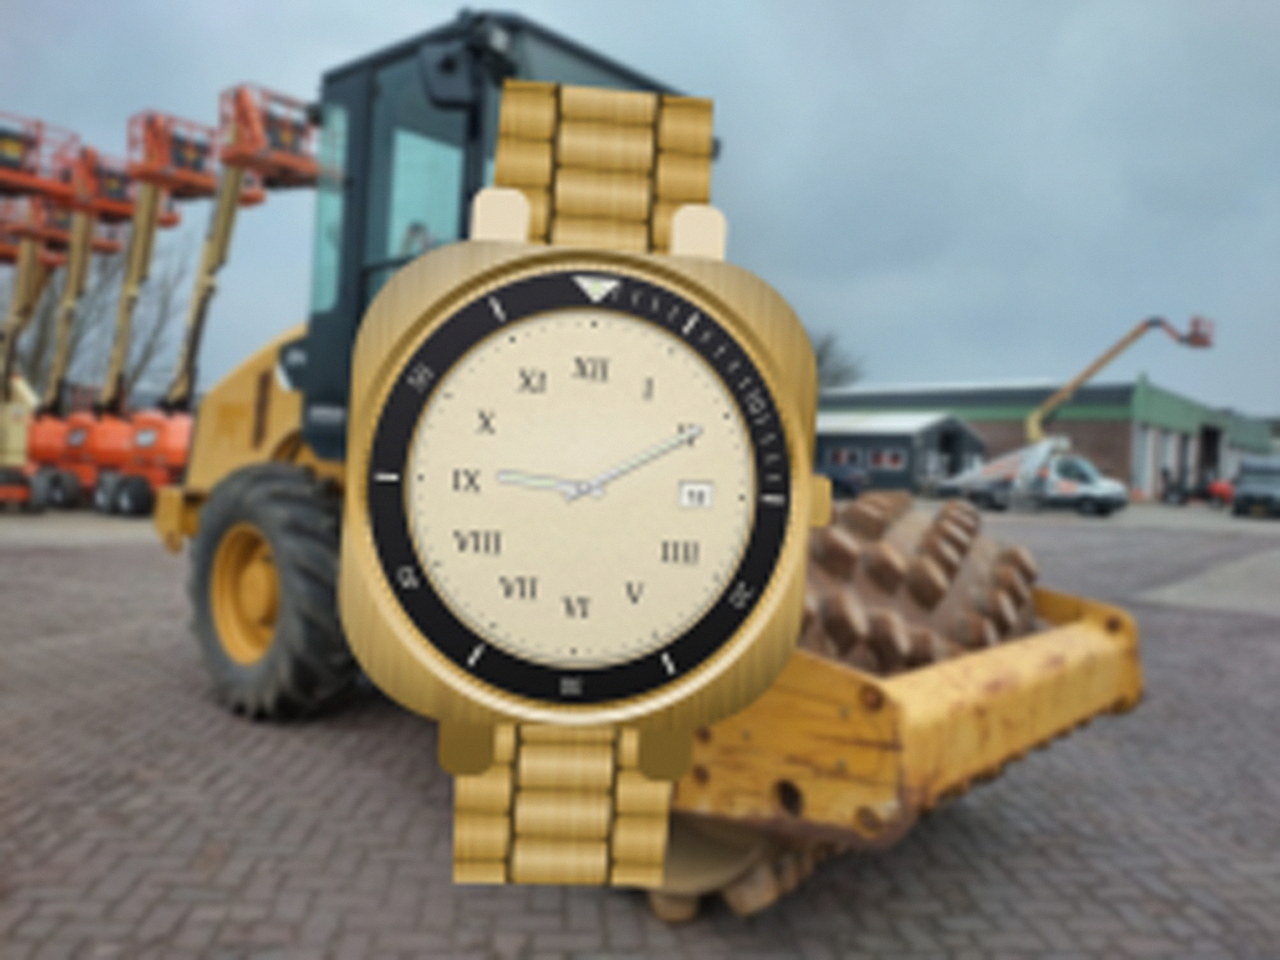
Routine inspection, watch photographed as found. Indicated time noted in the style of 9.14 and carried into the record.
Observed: 9.10
